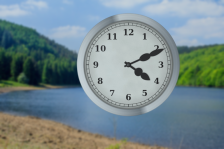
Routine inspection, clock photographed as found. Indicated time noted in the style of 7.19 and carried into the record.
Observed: 4.11
